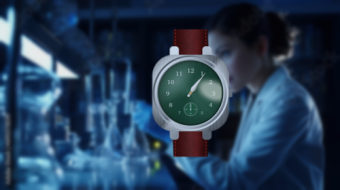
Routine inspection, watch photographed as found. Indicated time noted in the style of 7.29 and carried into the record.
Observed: 1.06
